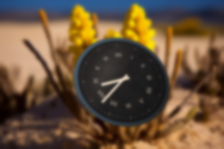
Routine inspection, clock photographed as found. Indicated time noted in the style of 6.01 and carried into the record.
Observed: 8.38
